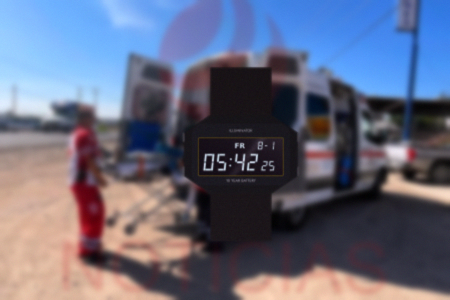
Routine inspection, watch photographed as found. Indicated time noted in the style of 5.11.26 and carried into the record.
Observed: 5.42.25
